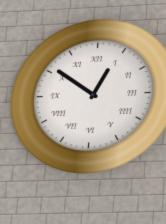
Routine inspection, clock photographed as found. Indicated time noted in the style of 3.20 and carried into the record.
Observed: 12.51
